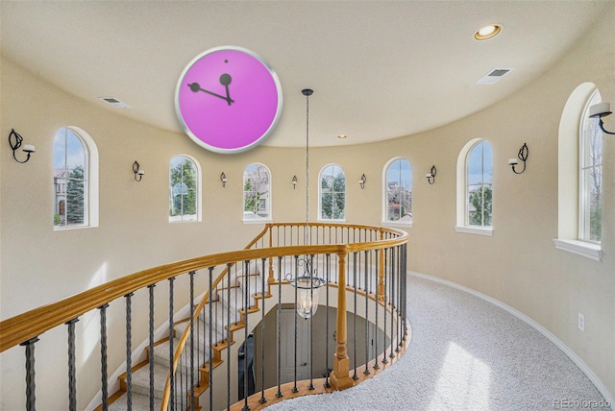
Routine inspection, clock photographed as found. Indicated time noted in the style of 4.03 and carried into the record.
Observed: 11.49
